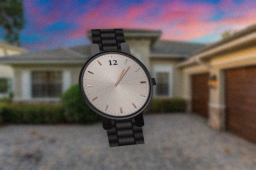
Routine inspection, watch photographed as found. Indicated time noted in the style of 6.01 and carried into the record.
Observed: 1.07
